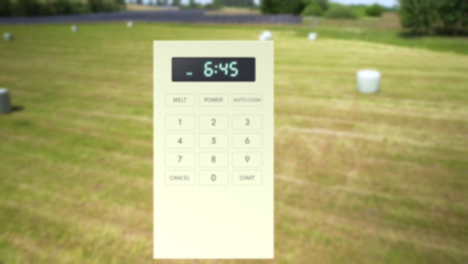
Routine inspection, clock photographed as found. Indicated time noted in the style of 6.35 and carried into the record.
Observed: 6.45
